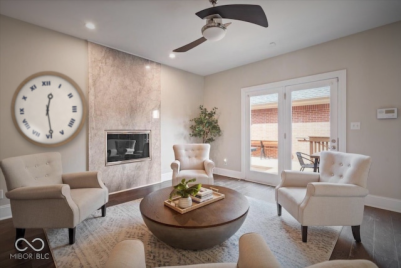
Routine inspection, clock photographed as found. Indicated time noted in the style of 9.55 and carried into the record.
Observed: 12.29
